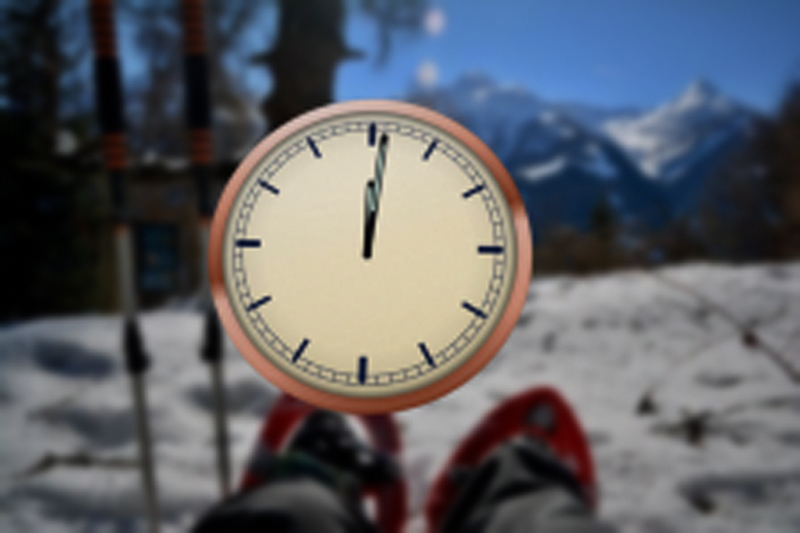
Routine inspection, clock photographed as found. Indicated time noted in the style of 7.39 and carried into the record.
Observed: 12.01
